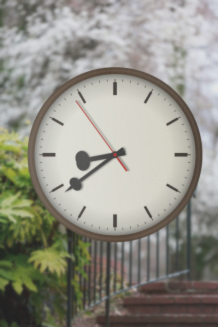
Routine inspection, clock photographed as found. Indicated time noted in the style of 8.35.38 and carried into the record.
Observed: 8.38.54
